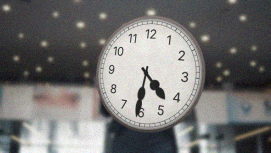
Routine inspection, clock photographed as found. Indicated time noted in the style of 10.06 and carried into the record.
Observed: 4.31
